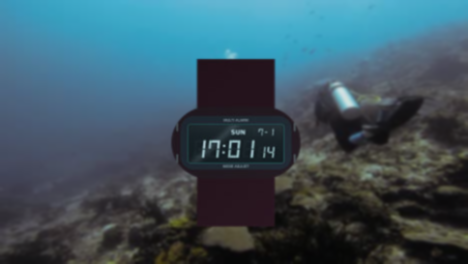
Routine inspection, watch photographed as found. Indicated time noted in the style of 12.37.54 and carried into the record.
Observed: 17.01.14
